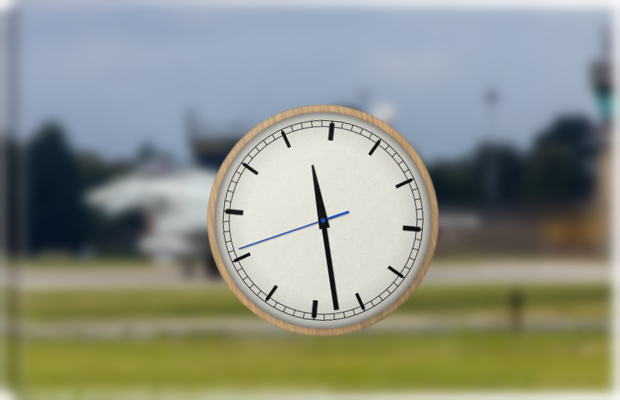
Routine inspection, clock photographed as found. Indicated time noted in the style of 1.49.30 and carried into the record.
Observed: 11.27.41
